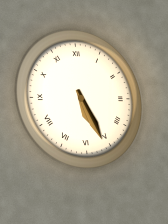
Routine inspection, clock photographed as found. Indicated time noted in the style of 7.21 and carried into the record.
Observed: 5.26
